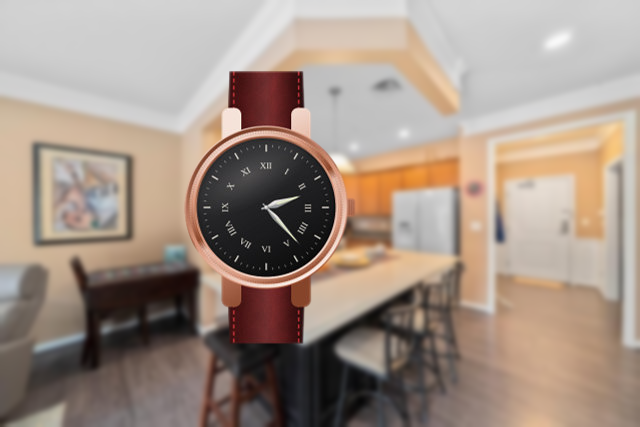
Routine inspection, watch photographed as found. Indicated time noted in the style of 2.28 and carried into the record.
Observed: 2.23
